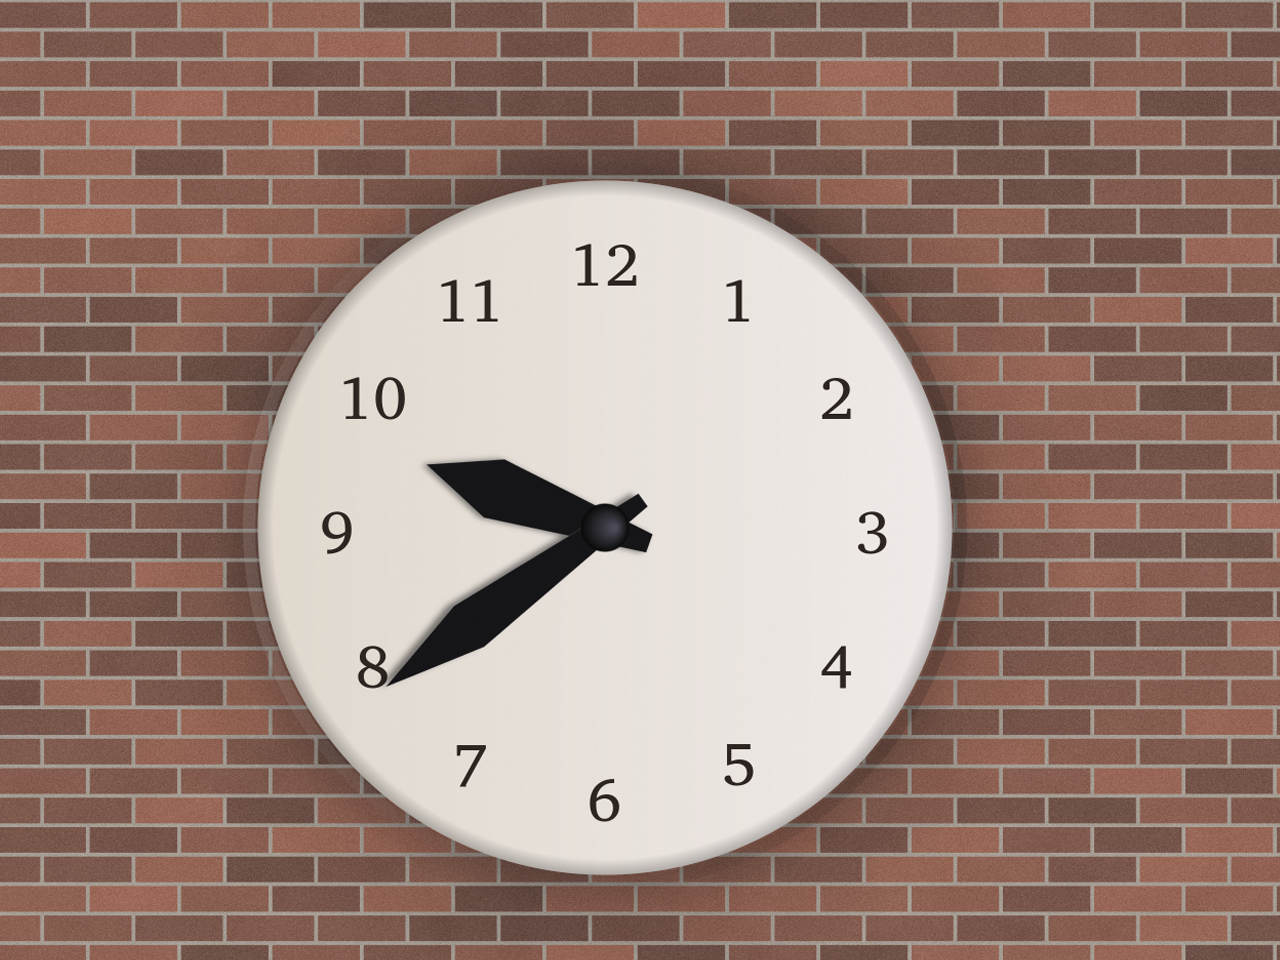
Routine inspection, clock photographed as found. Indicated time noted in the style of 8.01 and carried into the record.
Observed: 9.39
